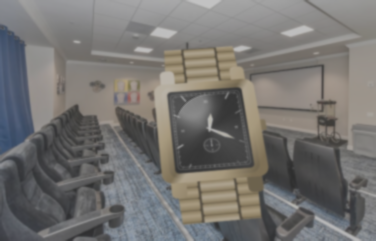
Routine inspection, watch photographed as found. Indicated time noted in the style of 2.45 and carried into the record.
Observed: 12.20
